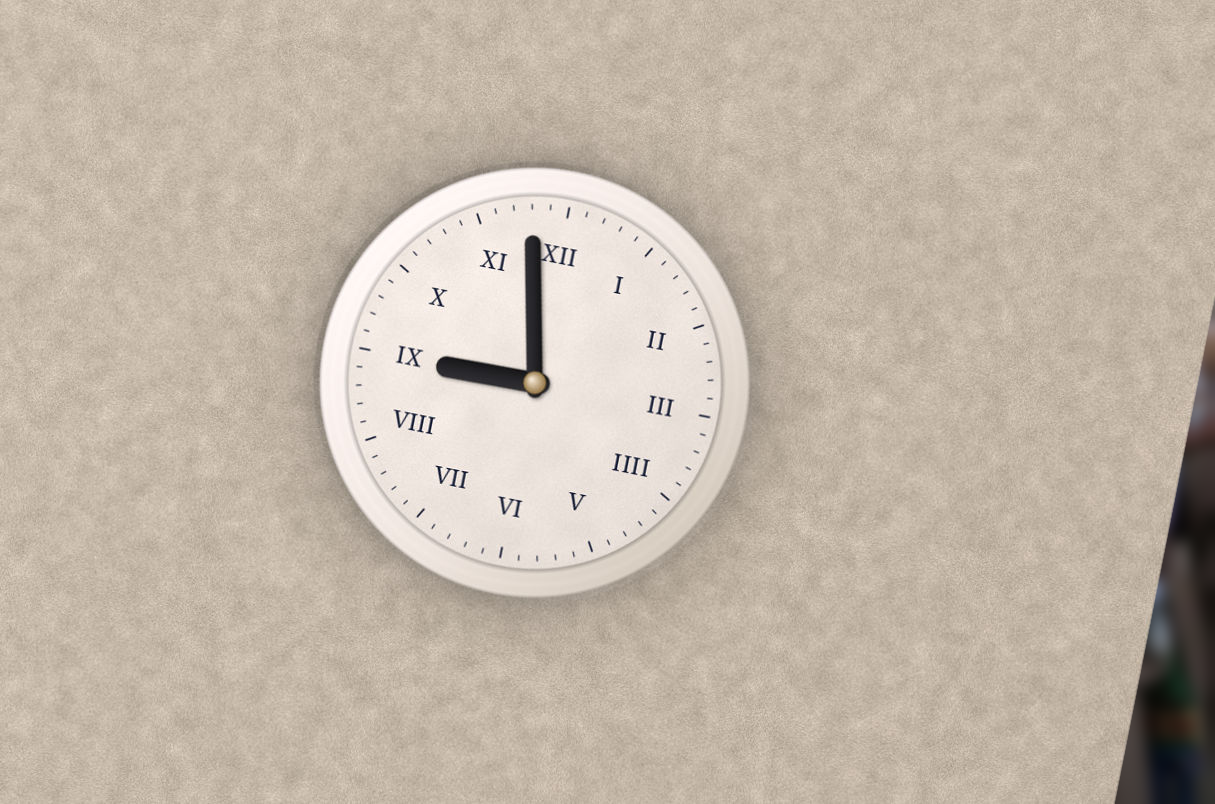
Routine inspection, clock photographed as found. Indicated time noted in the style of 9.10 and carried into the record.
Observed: 8.58
